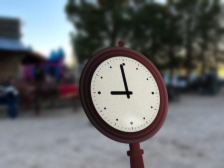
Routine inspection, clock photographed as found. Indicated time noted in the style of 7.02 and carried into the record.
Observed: 8.59
